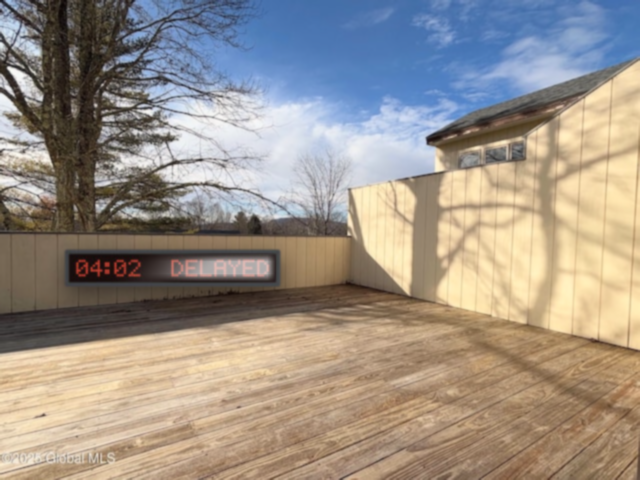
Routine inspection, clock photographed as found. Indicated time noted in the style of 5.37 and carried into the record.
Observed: 4.02
